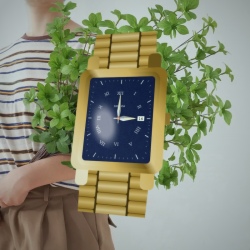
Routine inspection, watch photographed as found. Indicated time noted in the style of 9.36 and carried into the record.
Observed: 3.00
